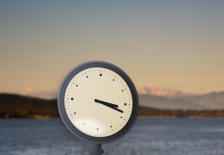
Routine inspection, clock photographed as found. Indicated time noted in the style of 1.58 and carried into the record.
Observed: 3.18
